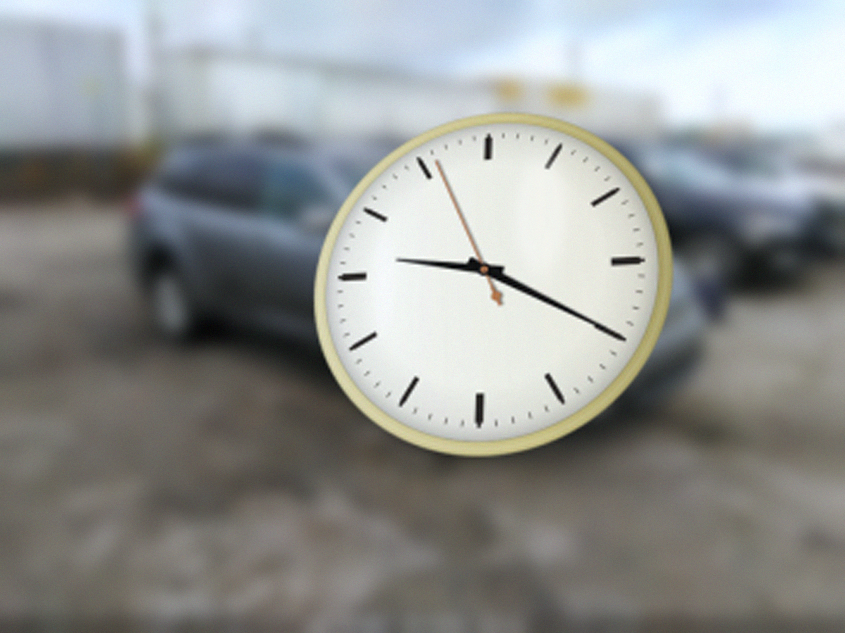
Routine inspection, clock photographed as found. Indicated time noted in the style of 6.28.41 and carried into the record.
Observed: 9.19.56
